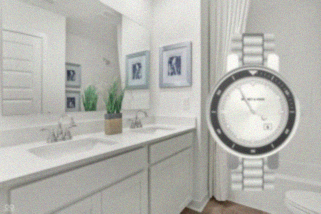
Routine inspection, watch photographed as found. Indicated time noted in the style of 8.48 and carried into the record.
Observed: 3.55
